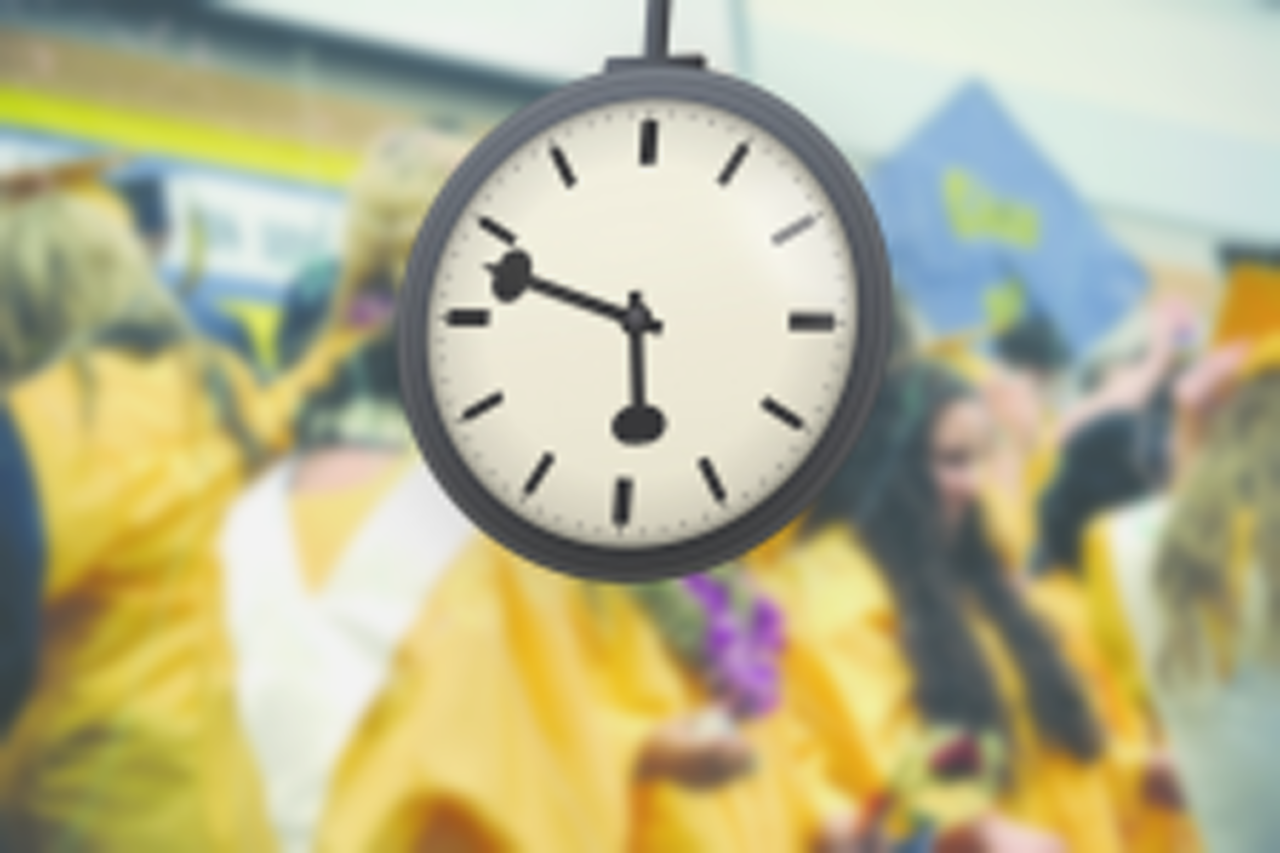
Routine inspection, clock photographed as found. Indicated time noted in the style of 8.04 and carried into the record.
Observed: 5.48
